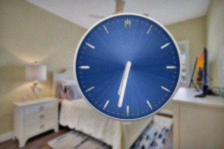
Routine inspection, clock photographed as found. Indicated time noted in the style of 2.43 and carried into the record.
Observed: 6.32
